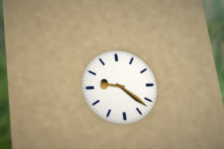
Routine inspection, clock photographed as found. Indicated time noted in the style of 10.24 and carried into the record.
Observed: 9.22
